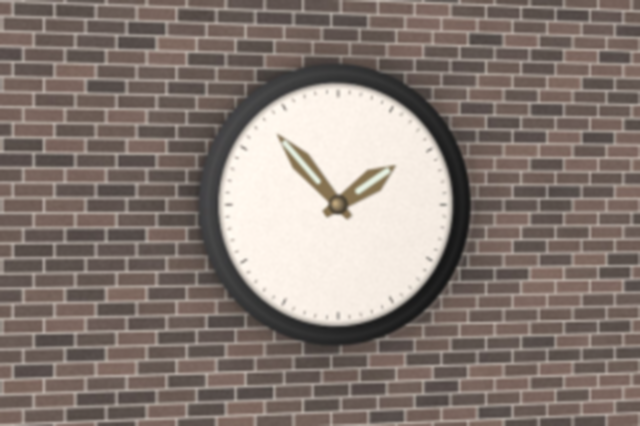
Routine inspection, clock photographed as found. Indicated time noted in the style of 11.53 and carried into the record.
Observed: 1.53
